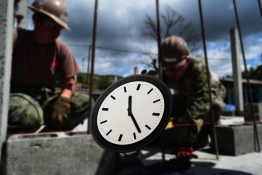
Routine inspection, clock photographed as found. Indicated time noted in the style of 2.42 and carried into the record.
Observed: 11.23
